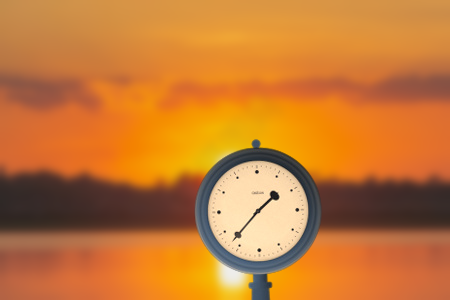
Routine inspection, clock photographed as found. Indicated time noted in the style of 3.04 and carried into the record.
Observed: 1.37
